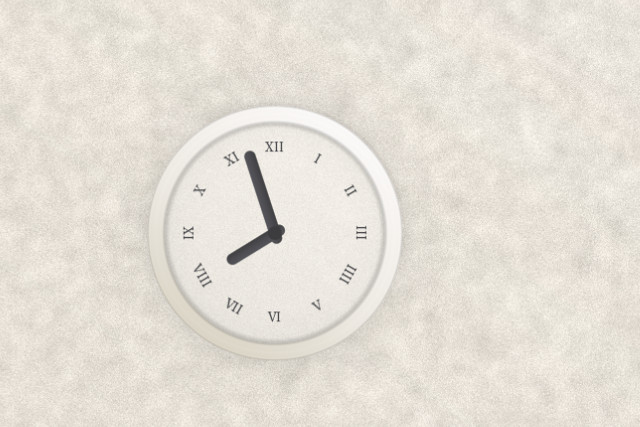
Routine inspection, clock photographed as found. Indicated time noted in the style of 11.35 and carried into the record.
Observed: 7.57
